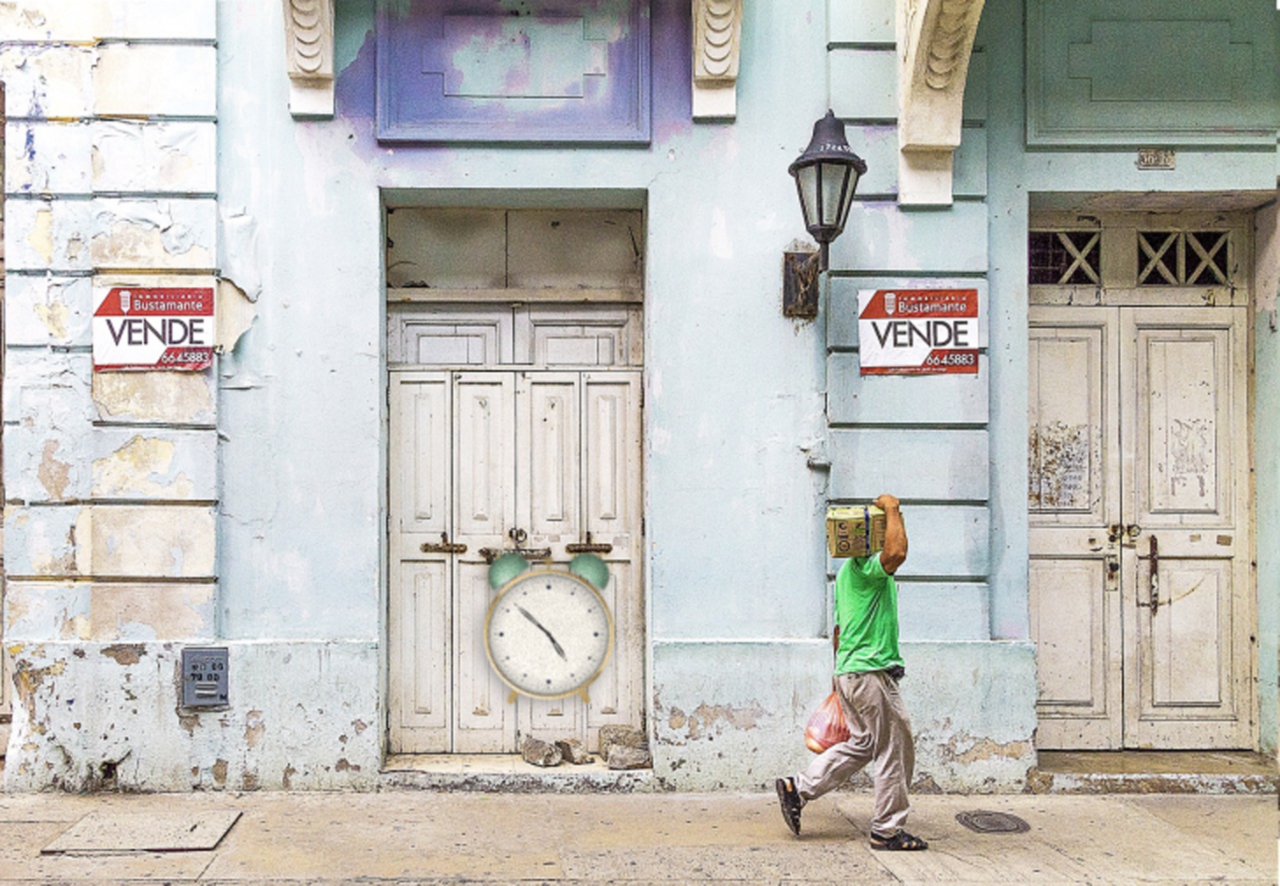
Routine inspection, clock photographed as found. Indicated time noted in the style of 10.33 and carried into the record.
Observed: 4.52
